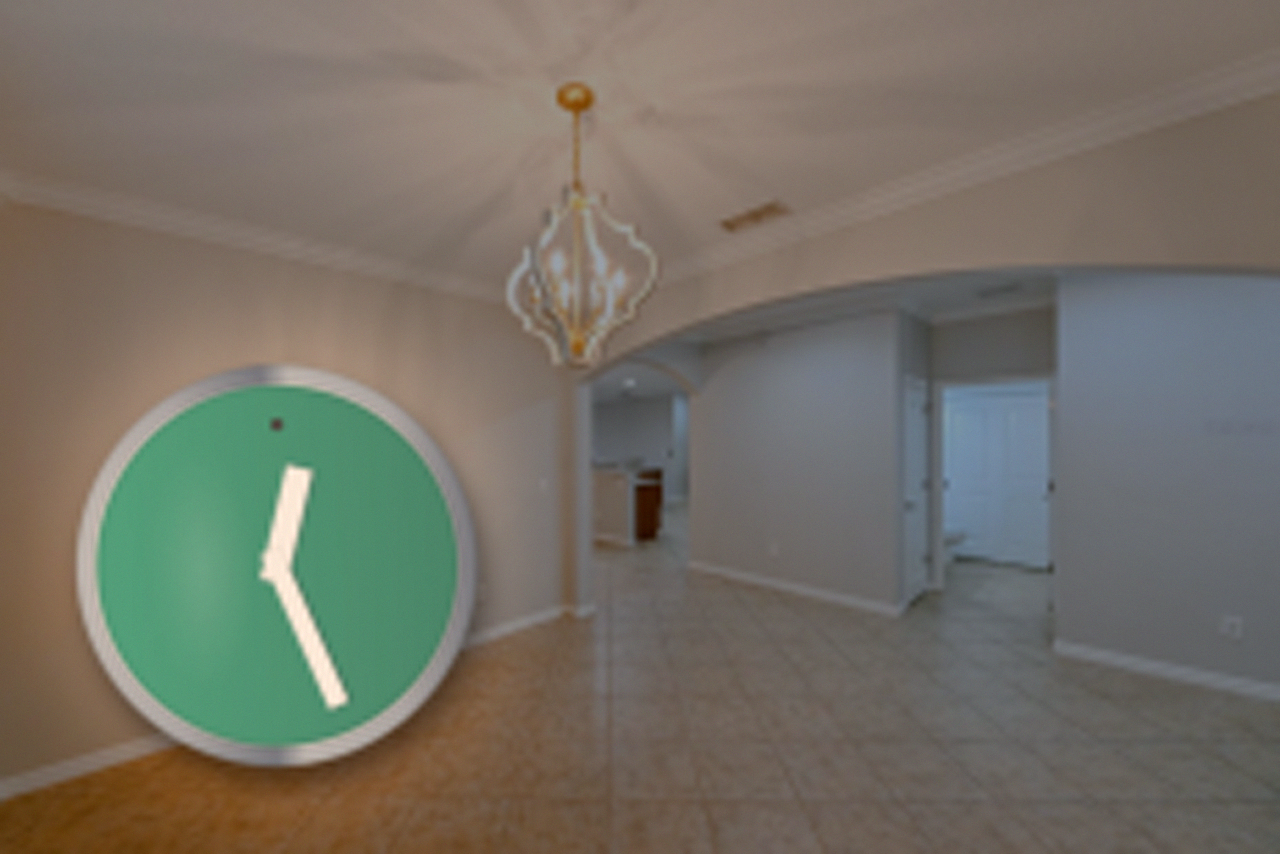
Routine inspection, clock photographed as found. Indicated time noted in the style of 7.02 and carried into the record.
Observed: 12.26
